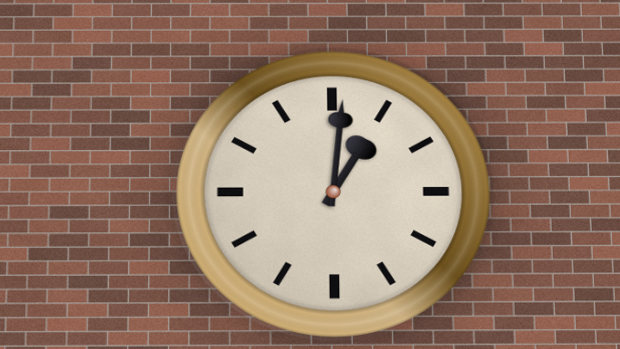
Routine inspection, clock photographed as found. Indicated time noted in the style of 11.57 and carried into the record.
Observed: 1.01
